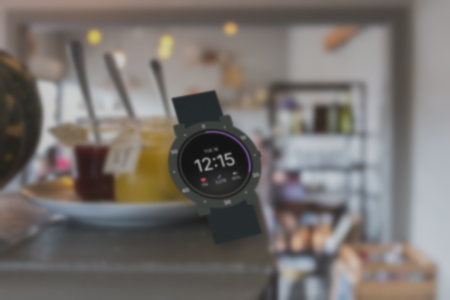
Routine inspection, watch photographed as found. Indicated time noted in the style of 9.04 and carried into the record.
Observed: 12.15
